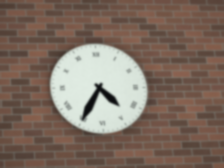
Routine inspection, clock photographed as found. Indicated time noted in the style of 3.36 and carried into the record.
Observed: 4.35
